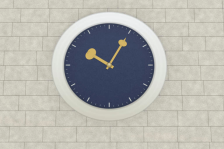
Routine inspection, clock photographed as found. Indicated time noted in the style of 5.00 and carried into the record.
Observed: 10.05
